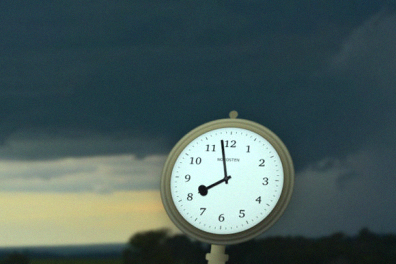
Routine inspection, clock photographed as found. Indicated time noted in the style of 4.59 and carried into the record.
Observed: 7.58
